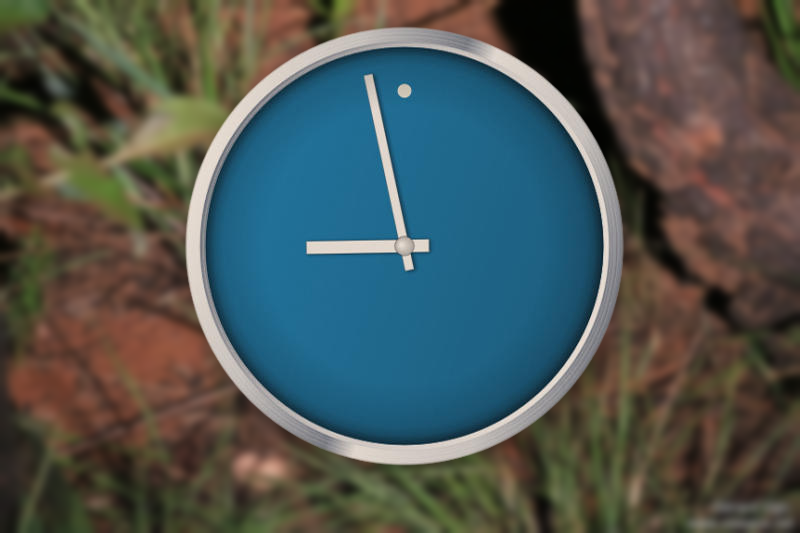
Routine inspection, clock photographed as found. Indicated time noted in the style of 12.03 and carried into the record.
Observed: 8.58
